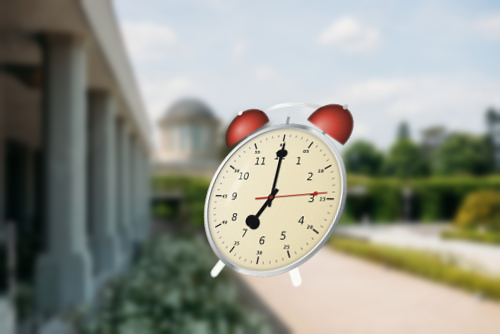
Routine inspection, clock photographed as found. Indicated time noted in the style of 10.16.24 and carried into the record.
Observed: 7.00.14
